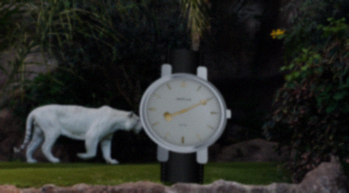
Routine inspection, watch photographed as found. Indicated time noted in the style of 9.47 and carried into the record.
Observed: 8.10
